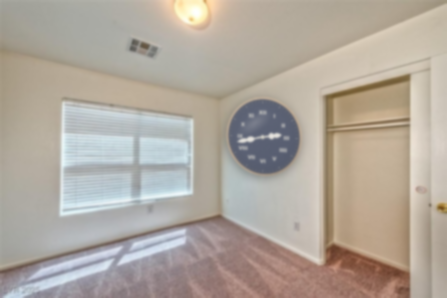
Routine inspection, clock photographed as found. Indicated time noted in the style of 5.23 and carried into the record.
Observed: 2.43
